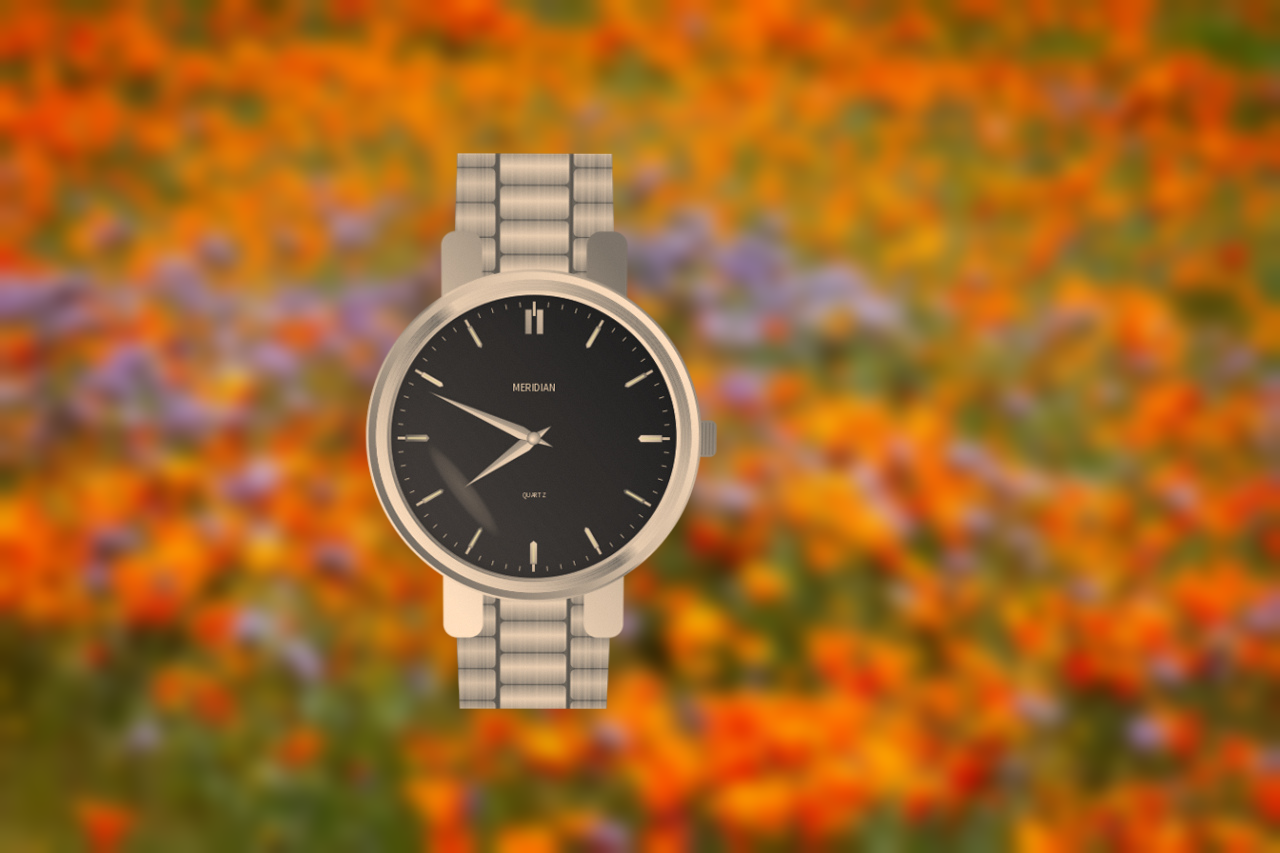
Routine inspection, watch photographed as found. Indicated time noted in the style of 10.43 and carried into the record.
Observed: 7.49
